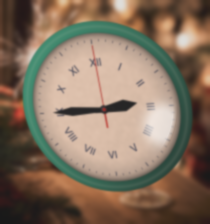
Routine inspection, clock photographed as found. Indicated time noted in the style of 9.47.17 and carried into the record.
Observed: 2.45.00
